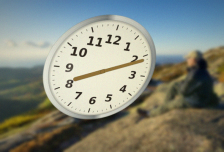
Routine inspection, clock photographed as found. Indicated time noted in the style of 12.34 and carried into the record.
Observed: 8.11
